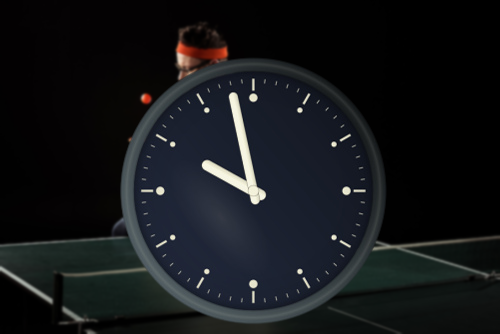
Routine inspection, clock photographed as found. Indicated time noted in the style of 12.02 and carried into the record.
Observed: 9.58
